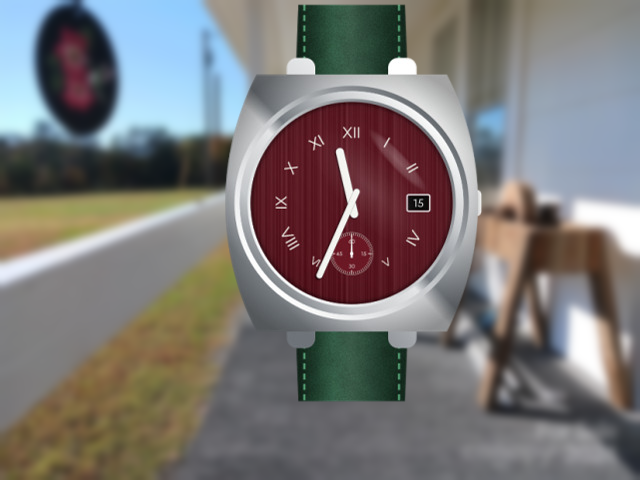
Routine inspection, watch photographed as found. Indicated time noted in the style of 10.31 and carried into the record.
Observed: 11.34
